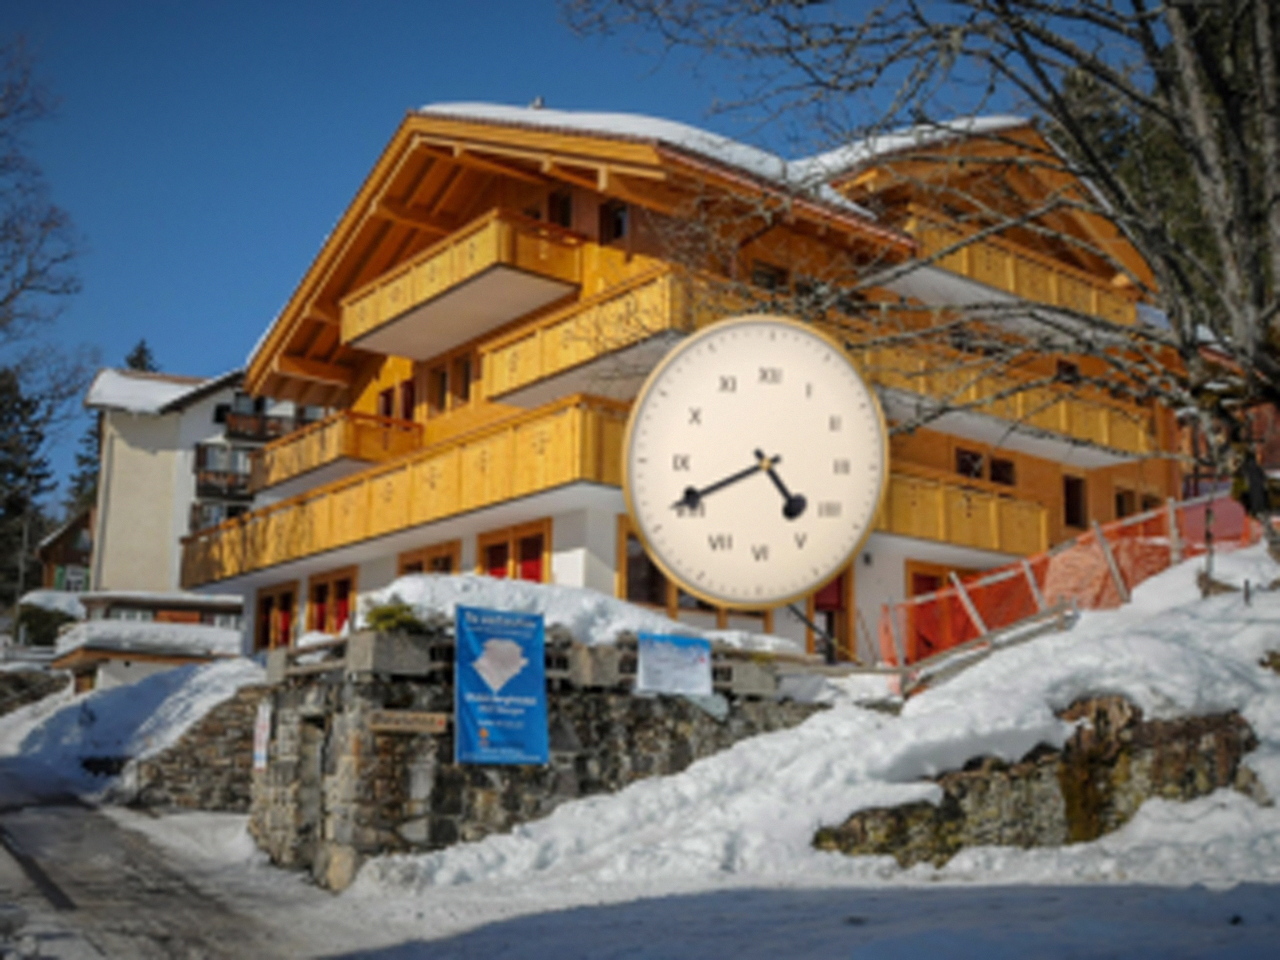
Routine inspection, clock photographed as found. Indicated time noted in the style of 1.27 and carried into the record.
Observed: 4.41
